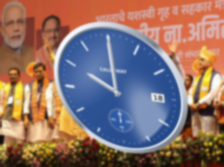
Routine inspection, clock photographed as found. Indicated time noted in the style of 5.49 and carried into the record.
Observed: 10.00
